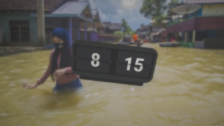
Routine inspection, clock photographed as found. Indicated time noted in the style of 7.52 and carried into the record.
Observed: 8.15
